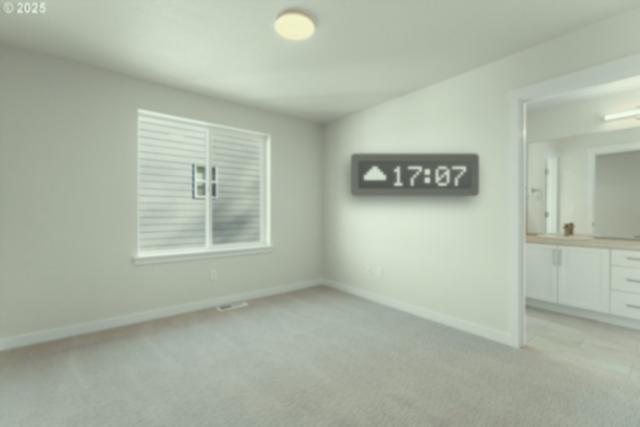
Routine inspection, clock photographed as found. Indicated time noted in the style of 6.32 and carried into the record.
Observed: 17.07
